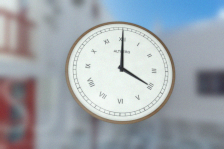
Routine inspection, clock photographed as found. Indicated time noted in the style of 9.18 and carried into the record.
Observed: 4.00
